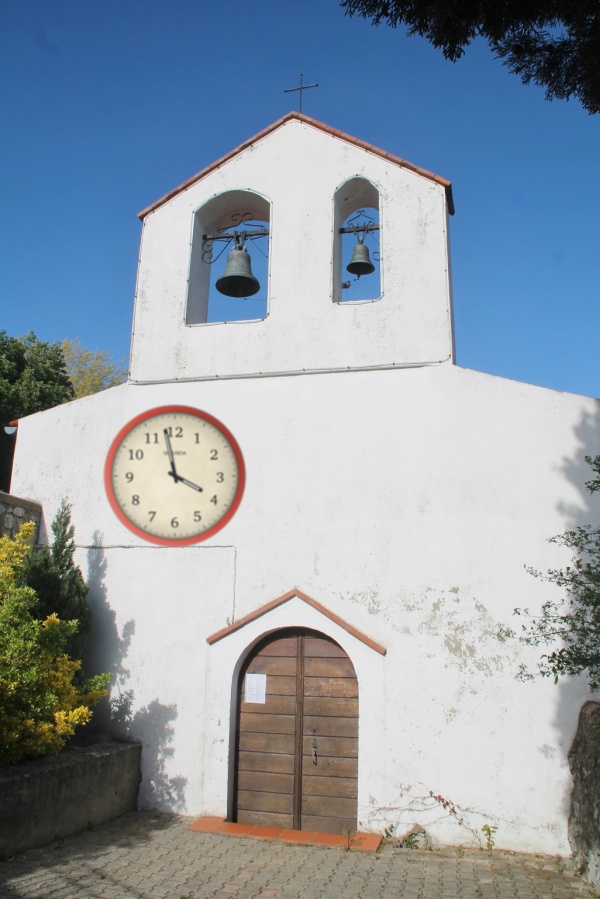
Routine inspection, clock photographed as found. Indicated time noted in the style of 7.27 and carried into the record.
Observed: 3.58
